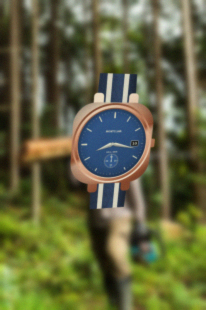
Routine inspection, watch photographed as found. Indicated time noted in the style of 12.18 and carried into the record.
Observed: 8.17
